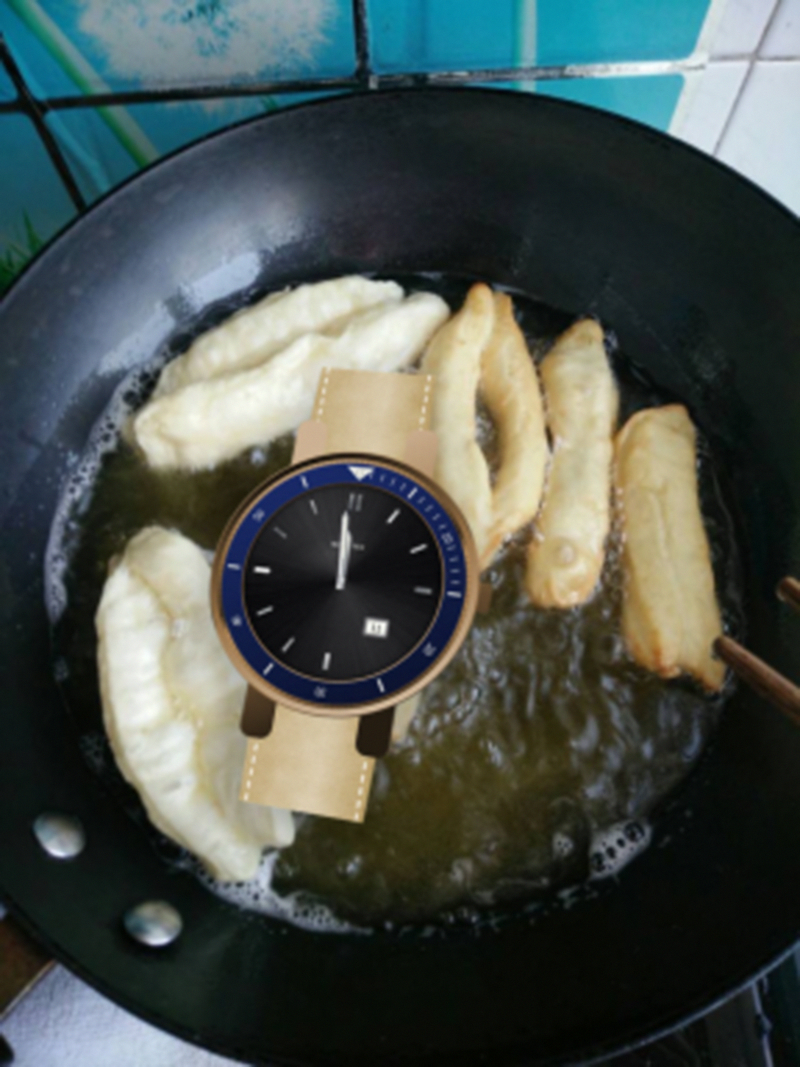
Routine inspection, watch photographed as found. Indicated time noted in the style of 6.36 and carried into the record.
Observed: 11.59
